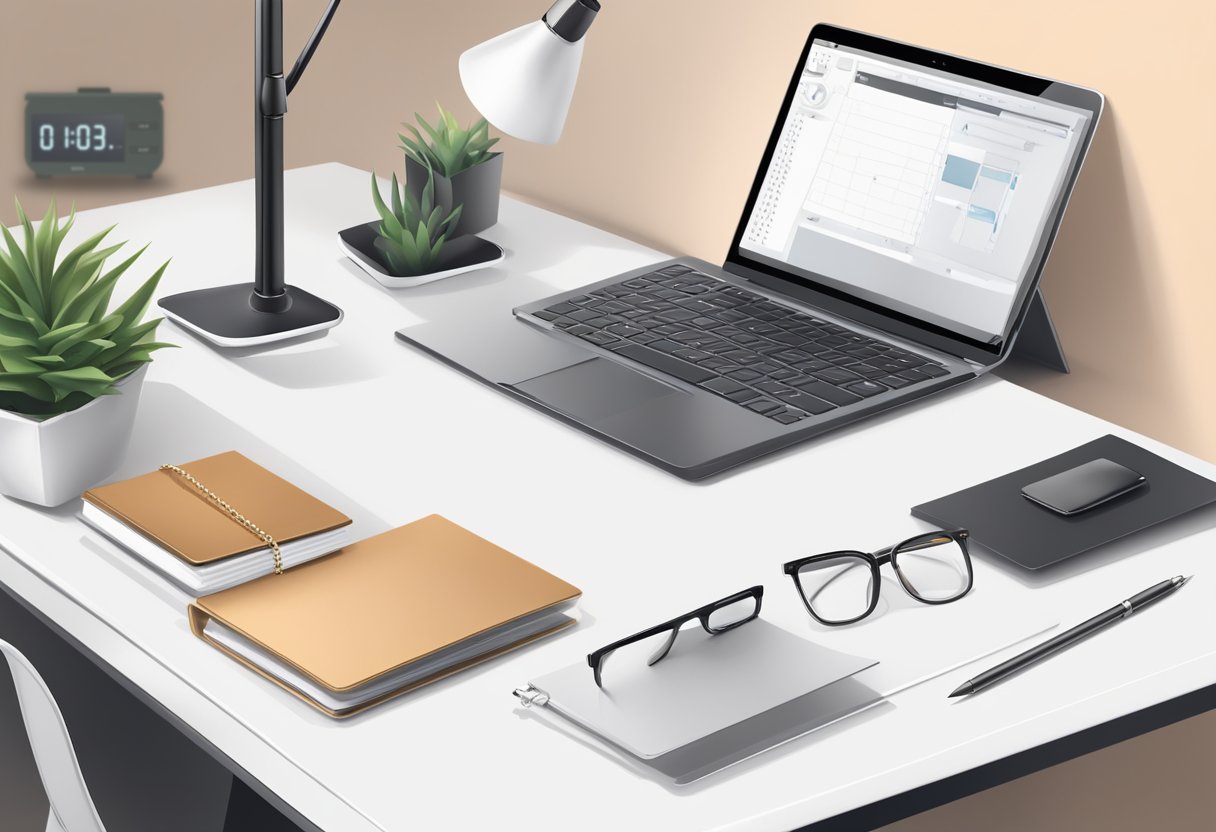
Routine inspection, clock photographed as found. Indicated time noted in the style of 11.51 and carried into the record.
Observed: 1.03
